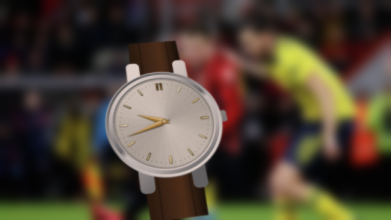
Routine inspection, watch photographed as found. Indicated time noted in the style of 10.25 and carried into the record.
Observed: 9.42
